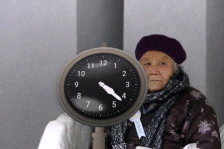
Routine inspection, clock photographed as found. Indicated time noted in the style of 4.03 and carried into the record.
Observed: 4.22
